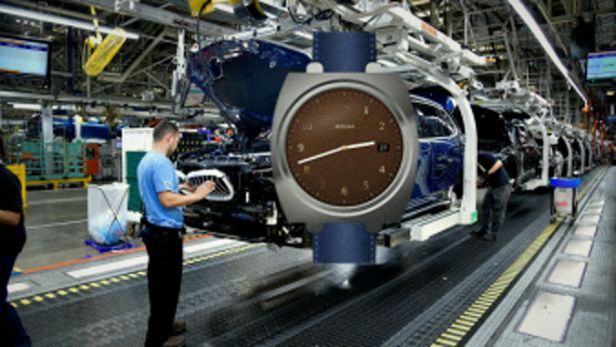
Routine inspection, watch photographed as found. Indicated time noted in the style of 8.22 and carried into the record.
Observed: 2.42
